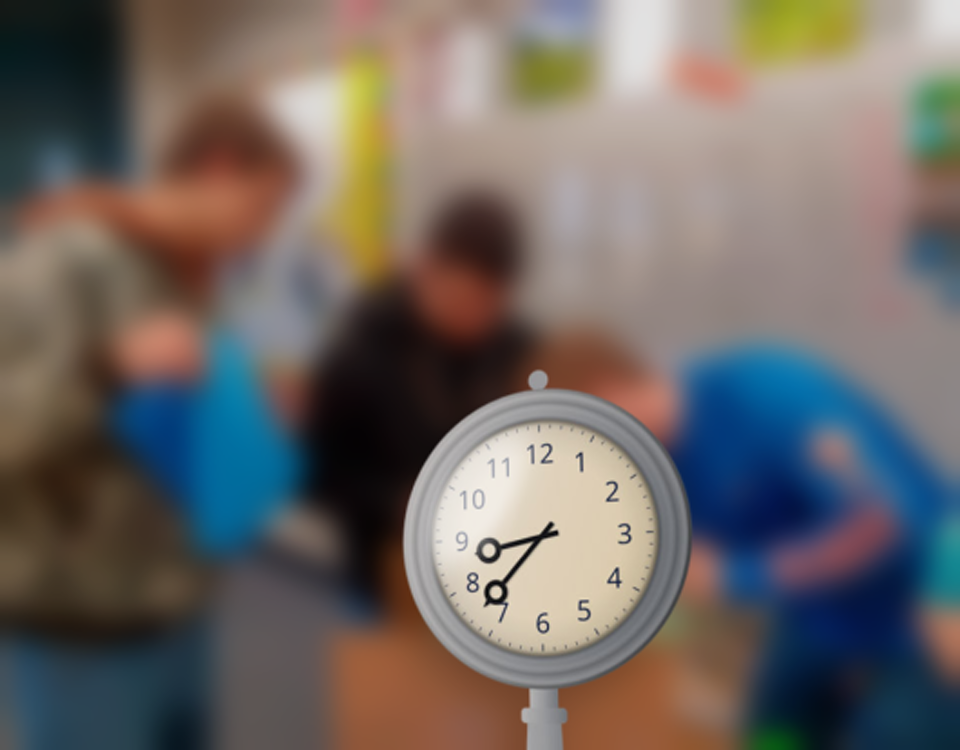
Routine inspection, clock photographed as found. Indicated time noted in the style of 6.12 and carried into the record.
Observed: 8.37
